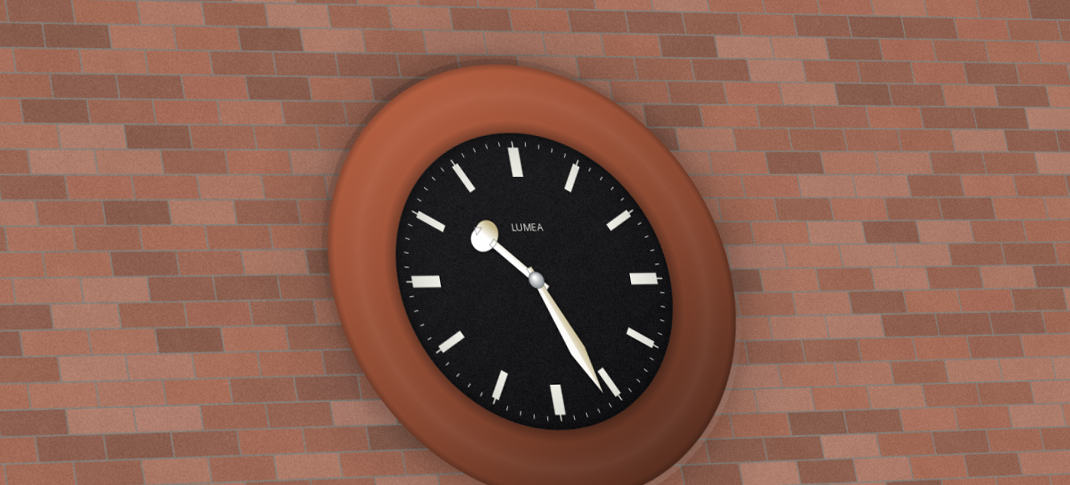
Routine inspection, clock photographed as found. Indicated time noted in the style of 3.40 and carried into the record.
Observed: 10.26
